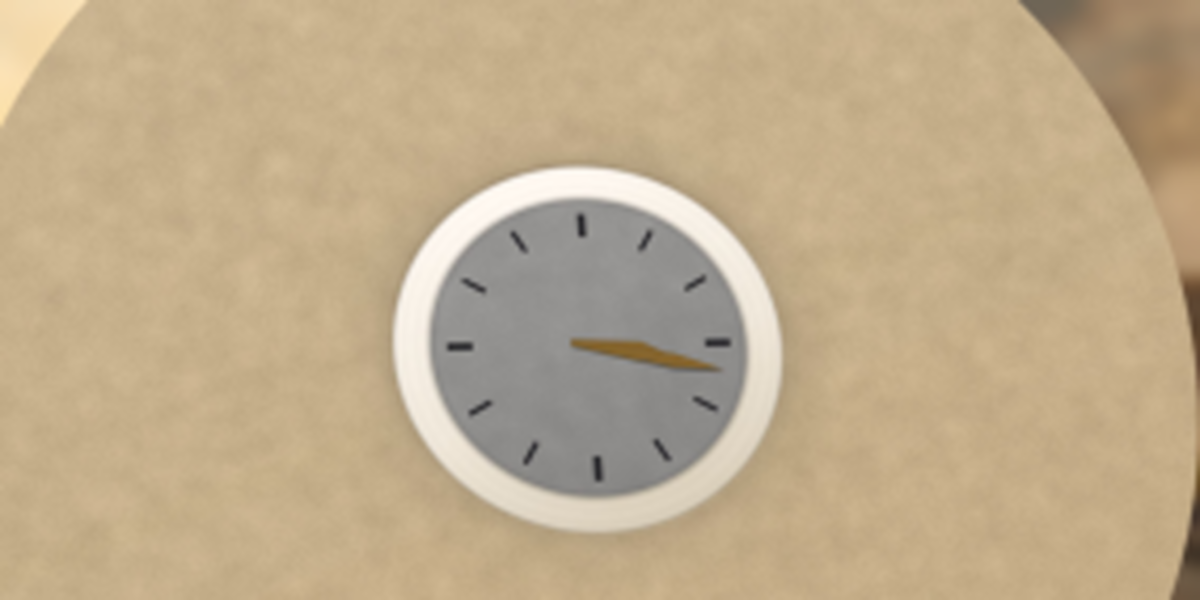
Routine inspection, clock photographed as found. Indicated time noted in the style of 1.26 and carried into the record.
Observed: 3.17
